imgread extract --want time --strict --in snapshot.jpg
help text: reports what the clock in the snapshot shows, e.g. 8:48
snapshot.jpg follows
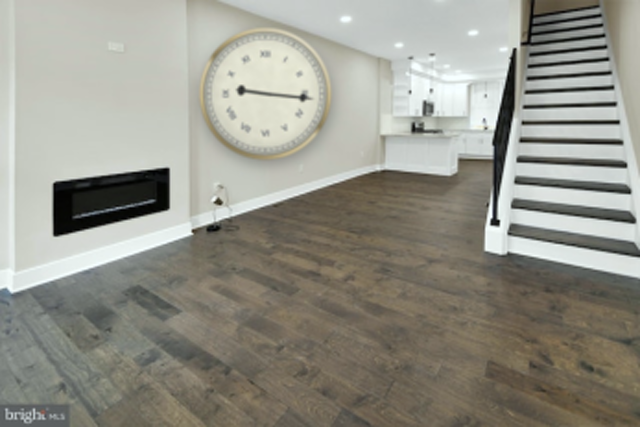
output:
9:16
